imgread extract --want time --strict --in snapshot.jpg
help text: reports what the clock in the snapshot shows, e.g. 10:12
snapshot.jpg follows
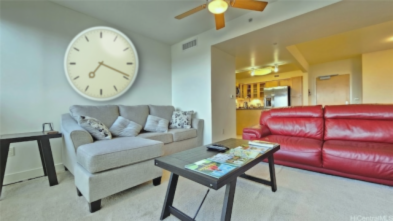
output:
7:19
